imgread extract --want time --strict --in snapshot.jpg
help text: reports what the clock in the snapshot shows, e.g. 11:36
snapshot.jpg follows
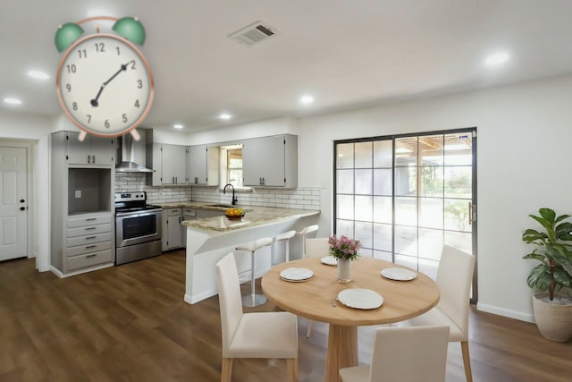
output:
7:09
